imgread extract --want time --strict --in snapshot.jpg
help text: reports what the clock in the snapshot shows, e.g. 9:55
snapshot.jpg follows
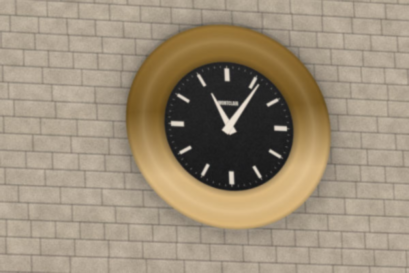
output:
11:06
